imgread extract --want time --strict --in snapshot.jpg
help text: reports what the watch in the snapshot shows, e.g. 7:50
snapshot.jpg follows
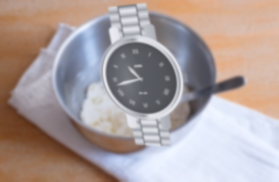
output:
10:43
